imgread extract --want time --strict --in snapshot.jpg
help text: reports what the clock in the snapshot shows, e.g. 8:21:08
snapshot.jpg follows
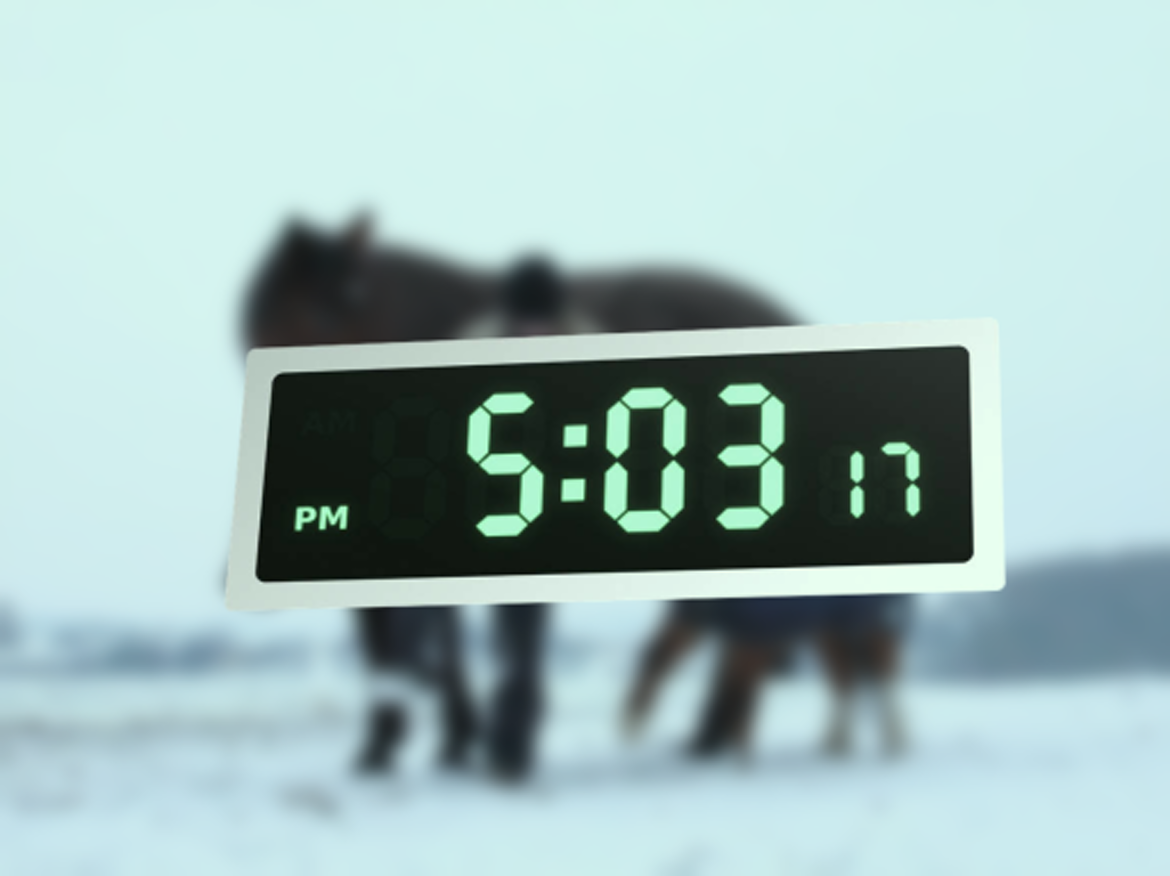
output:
5:03:17
